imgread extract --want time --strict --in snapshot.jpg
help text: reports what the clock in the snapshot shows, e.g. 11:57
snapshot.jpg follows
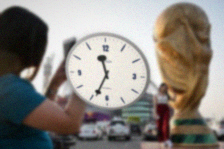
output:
11:34
